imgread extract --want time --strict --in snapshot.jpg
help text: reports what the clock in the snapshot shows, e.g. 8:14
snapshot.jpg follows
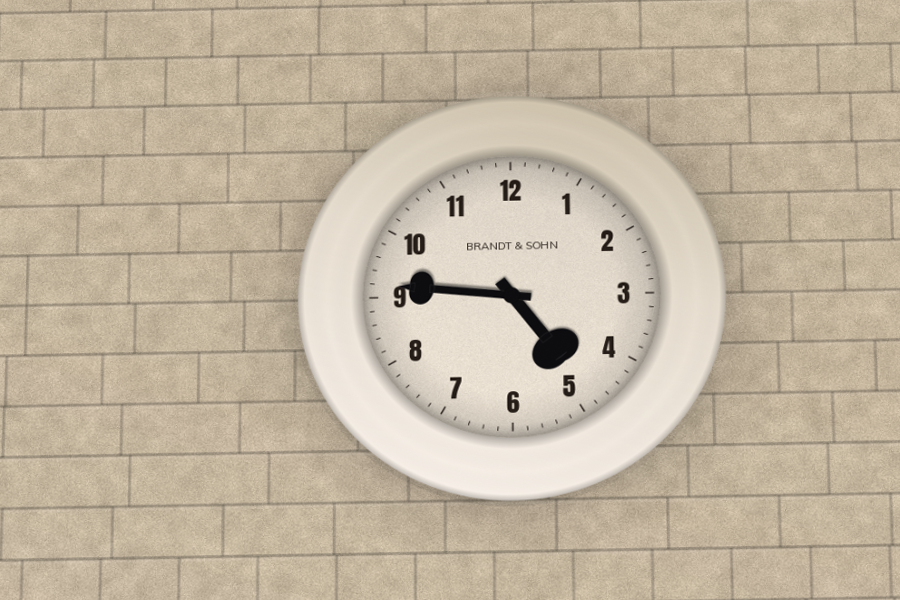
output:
4:46
